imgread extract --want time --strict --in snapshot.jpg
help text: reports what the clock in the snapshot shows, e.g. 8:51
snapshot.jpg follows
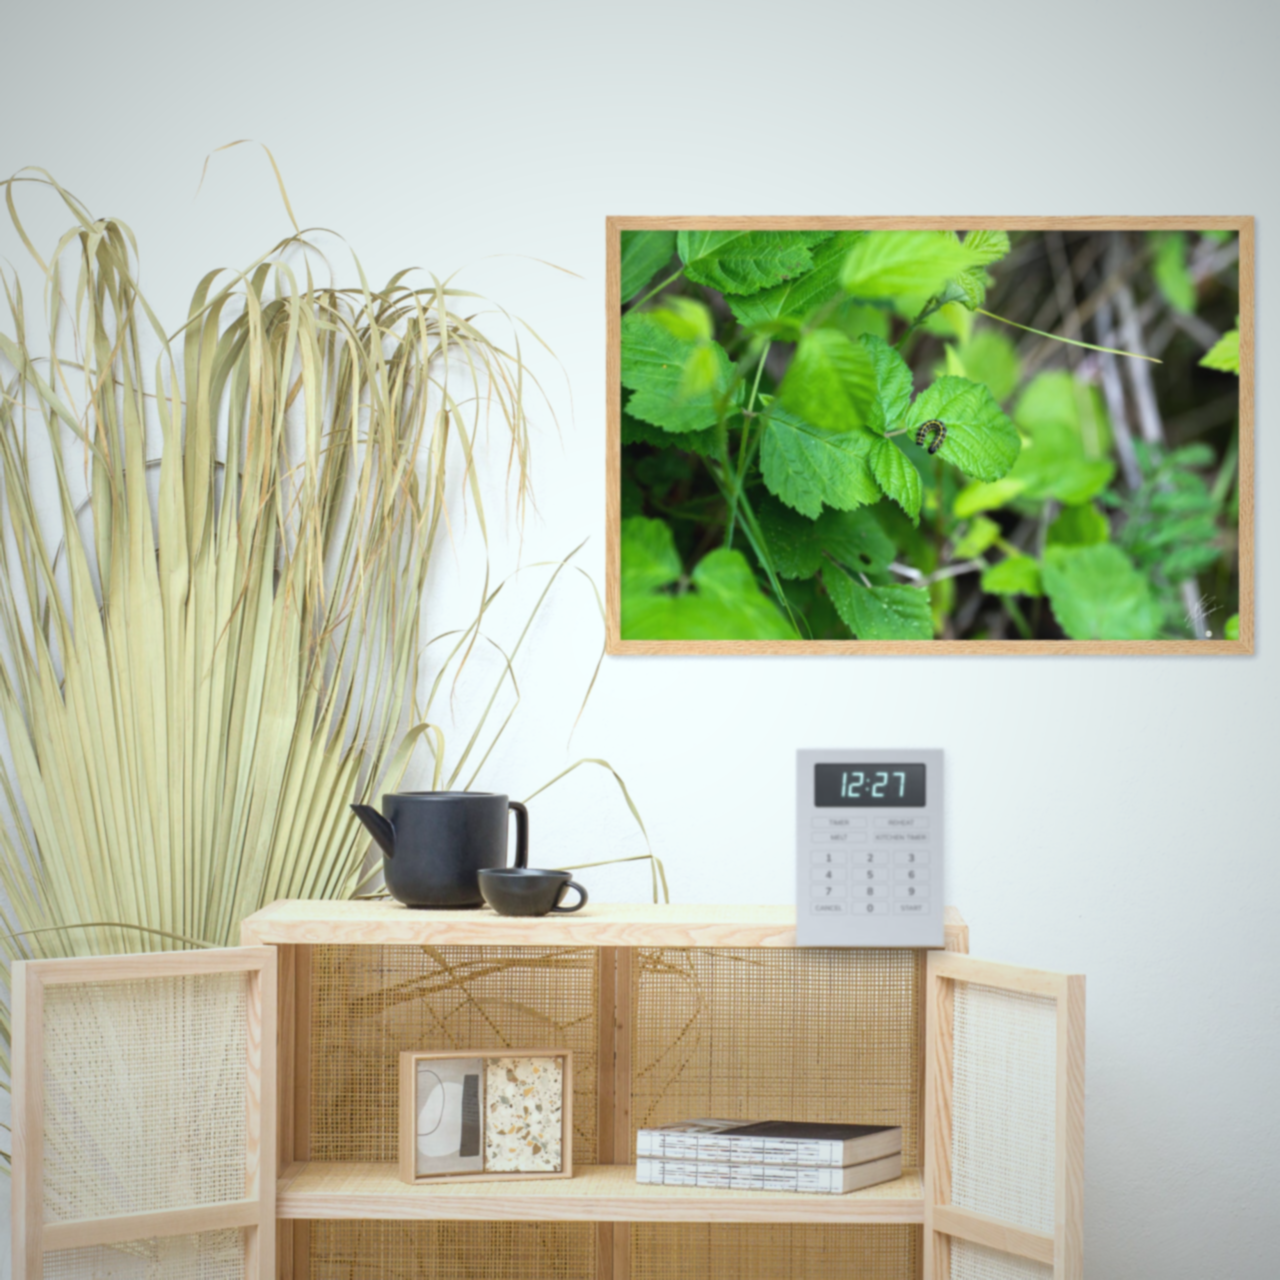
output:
12:27
